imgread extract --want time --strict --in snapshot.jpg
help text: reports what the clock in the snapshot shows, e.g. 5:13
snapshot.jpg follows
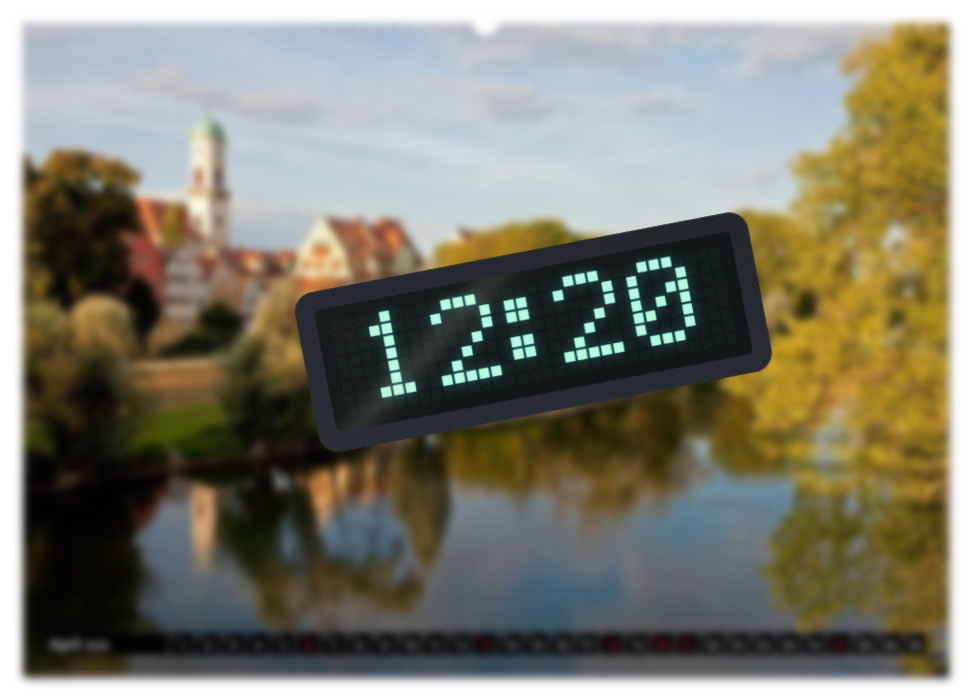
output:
12:20
